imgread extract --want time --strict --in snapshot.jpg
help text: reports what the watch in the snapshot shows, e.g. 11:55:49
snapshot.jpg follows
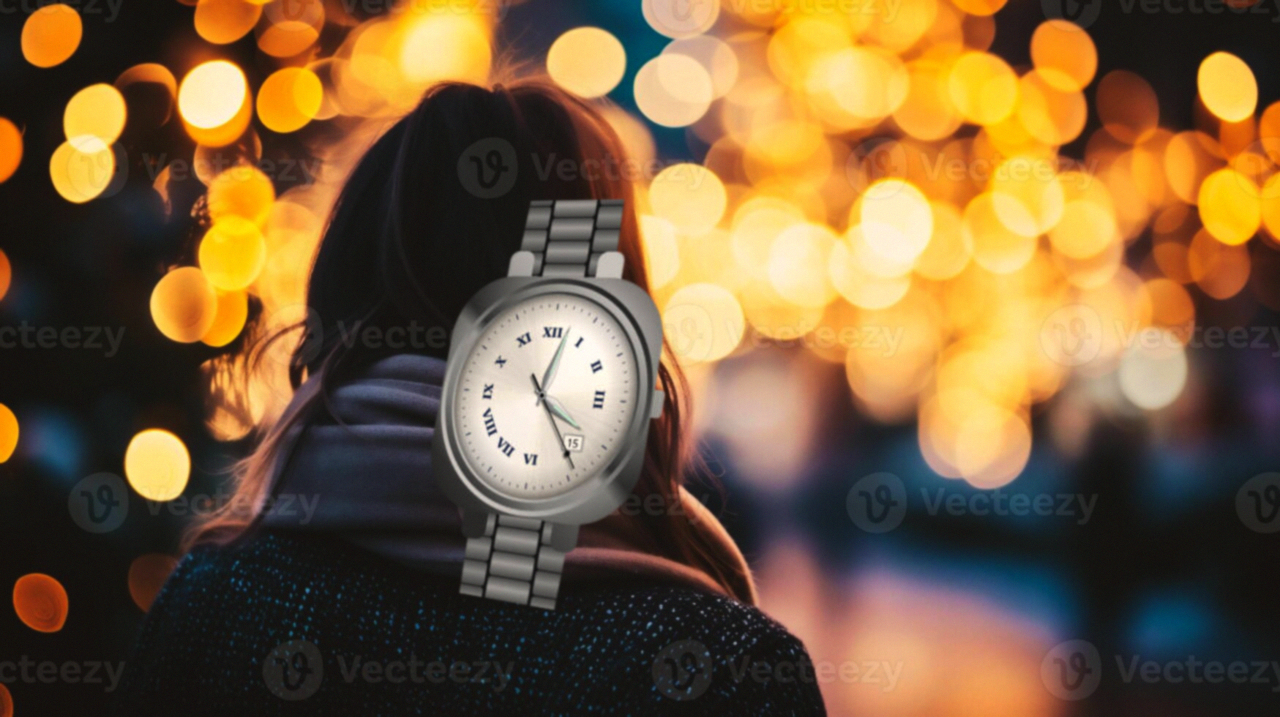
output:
4:02:24
